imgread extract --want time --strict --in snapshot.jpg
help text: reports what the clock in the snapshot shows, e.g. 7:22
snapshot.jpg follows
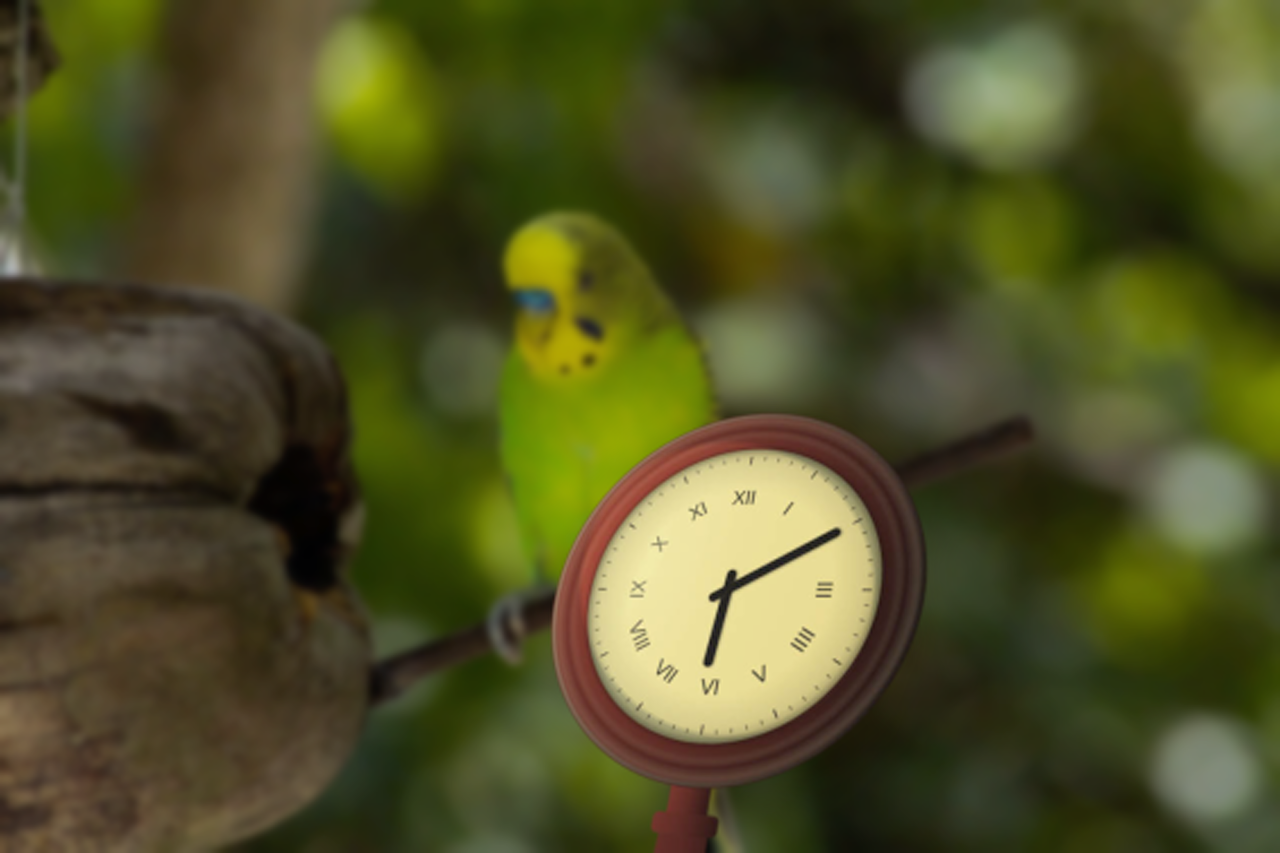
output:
6:10
